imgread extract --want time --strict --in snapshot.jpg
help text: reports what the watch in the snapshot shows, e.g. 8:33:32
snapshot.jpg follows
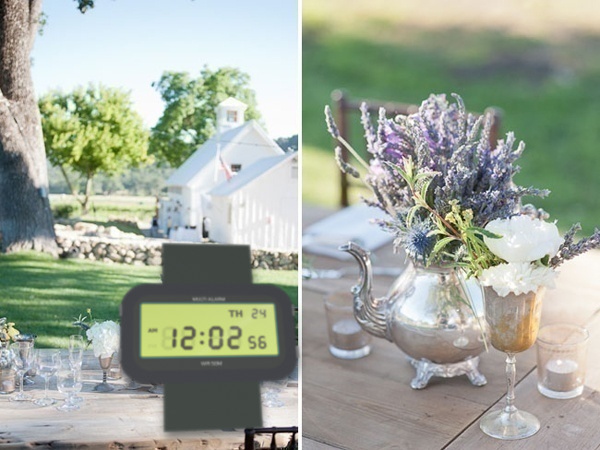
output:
12:02:56
